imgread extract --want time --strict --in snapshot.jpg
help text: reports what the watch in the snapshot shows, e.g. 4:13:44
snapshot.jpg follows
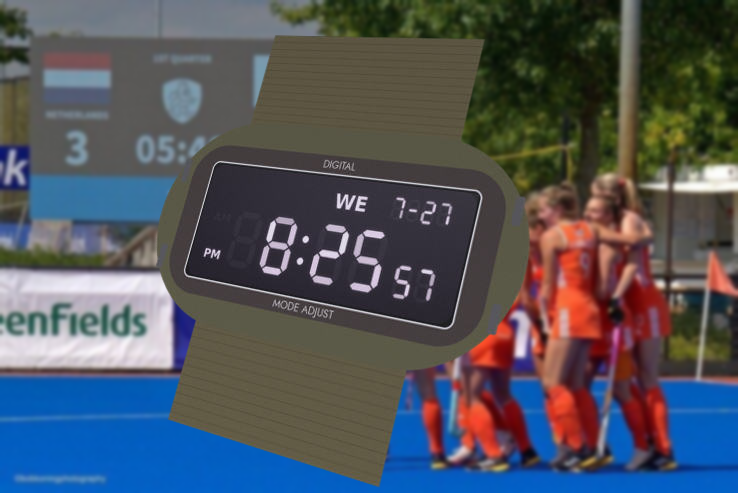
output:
8:25:57
